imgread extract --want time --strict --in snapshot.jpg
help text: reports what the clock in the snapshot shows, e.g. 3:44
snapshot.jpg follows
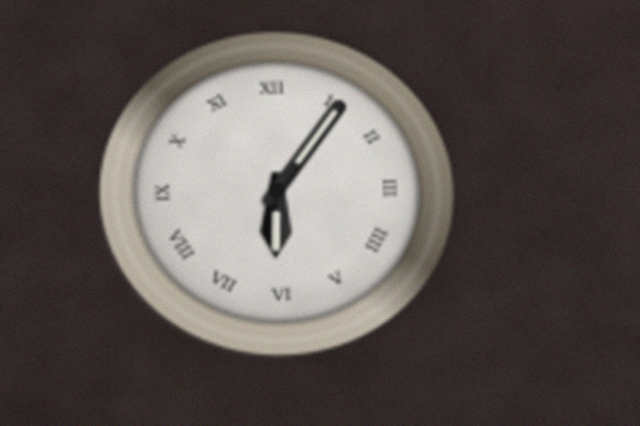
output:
6:06
